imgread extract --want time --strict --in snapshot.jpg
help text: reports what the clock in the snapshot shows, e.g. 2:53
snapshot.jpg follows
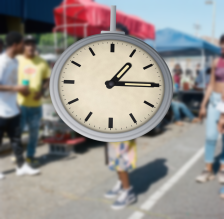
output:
1:15
